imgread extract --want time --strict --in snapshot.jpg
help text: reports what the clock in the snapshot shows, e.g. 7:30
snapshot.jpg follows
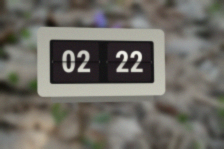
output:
2:22
